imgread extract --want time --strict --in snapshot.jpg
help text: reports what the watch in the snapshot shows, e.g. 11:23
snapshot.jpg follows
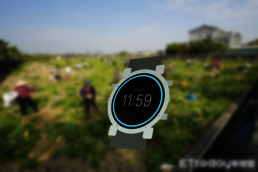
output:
11:59
